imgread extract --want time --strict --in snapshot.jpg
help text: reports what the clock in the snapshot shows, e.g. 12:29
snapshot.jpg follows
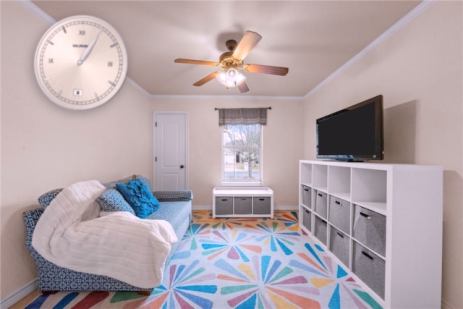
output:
1:05
